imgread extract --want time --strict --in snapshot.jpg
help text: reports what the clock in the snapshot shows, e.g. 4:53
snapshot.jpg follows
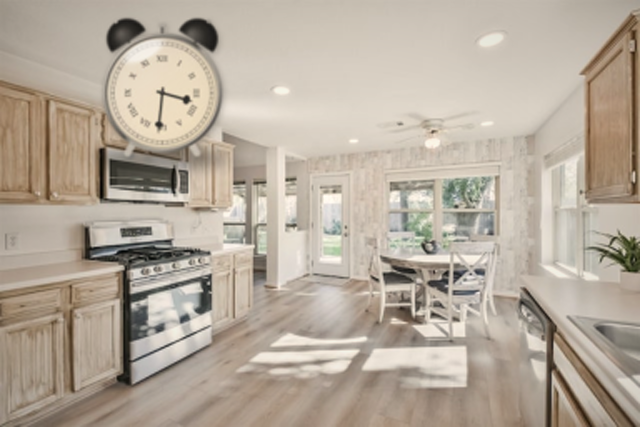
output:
3:31
